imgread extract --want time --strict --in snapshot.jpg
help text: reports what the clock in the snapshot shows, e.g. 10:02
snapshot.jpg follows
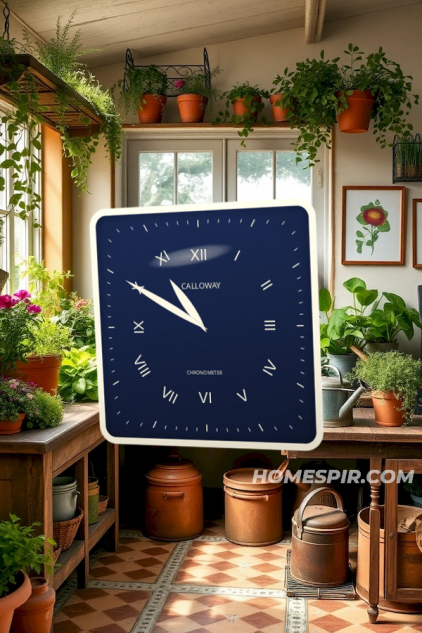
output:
10:50
